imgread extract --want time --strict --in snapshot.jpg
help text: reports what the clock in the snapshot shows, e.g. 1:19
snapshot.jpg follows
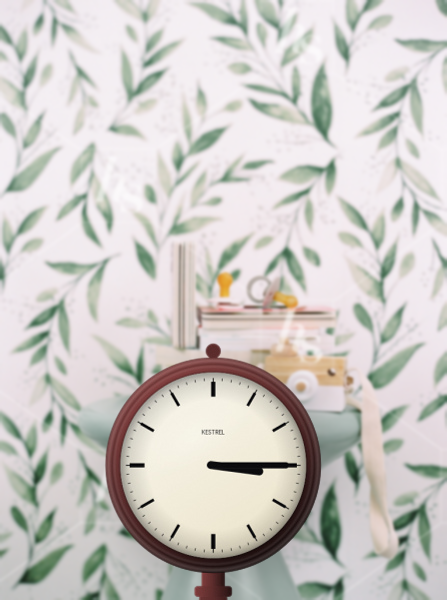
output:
3:15
